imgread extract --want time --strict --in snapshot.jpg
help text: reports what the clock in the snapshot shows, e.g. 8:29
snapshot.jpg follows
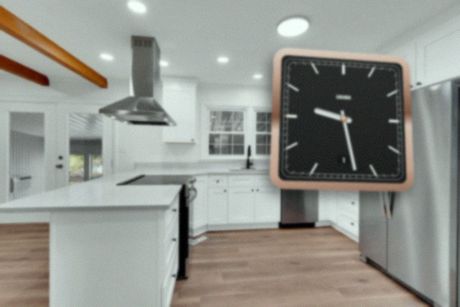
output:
9:28
